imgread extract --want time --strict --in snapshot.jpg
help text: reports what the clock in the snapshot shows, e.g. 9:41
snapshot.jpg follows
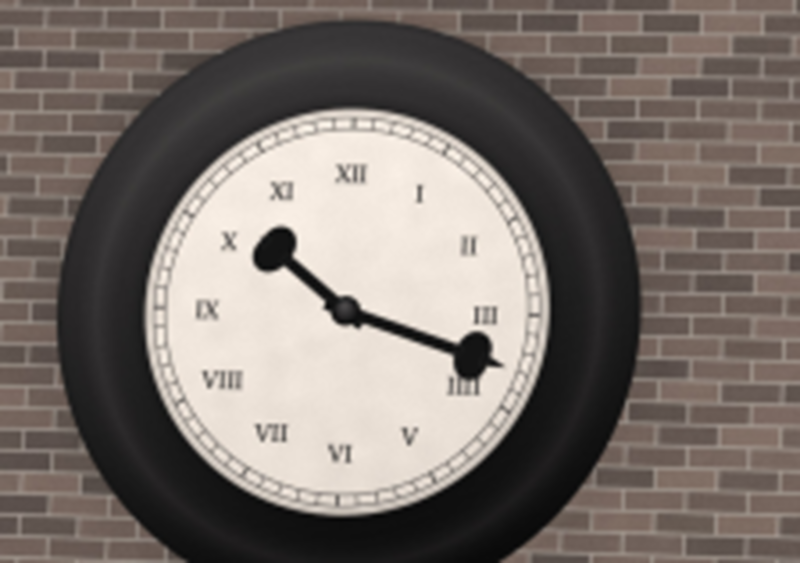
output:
10:18
